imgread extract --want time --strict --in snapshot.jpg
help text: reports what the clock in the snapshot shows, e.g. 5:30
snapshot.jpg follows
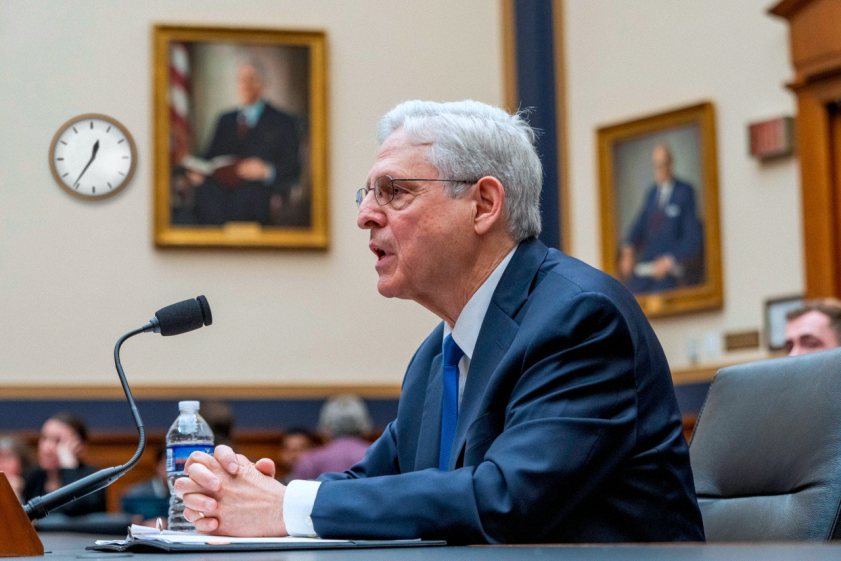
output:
12:36
